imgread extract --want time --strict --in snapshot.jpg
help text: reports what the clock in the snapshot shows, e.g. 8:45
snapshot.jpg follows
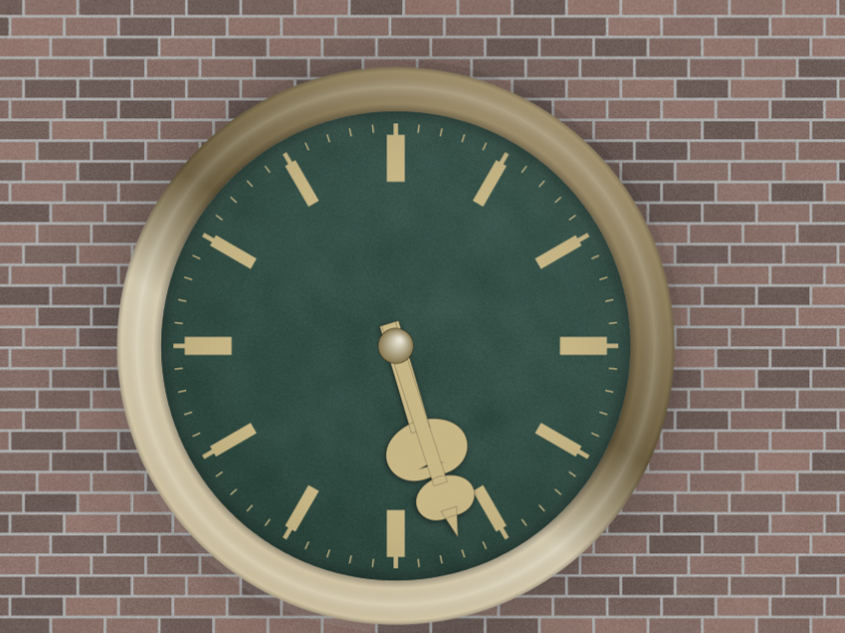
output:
5:27
